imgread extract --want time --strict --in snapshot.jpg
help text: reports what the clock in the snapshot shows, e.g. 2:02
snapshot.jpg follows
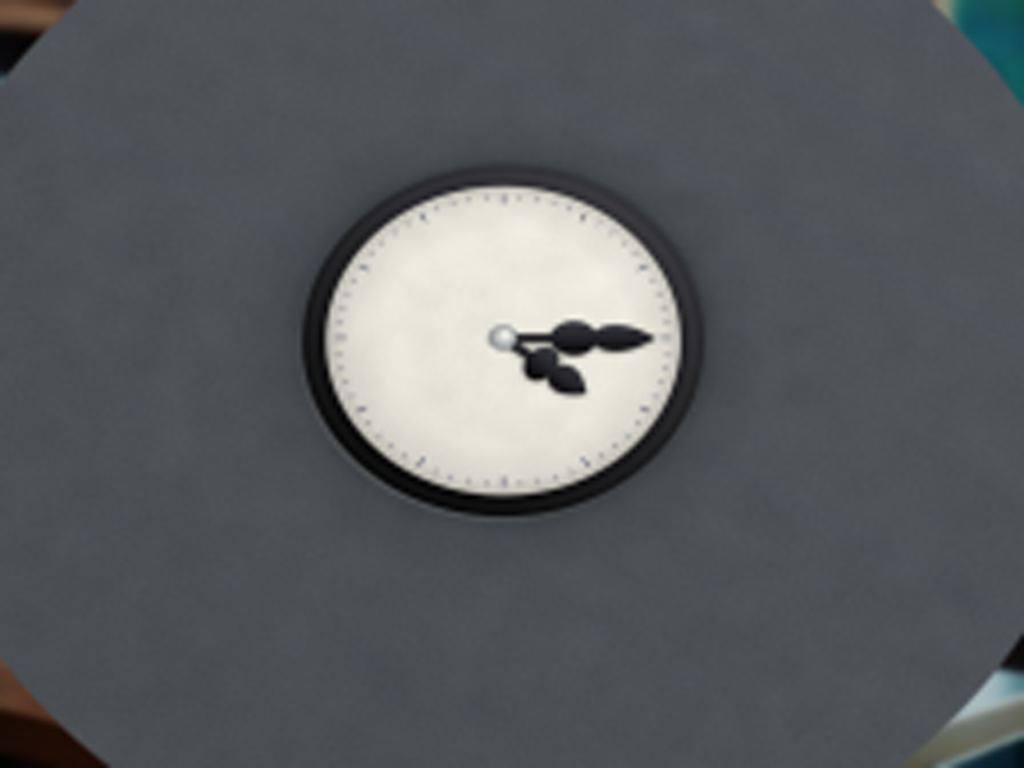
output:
4:15
